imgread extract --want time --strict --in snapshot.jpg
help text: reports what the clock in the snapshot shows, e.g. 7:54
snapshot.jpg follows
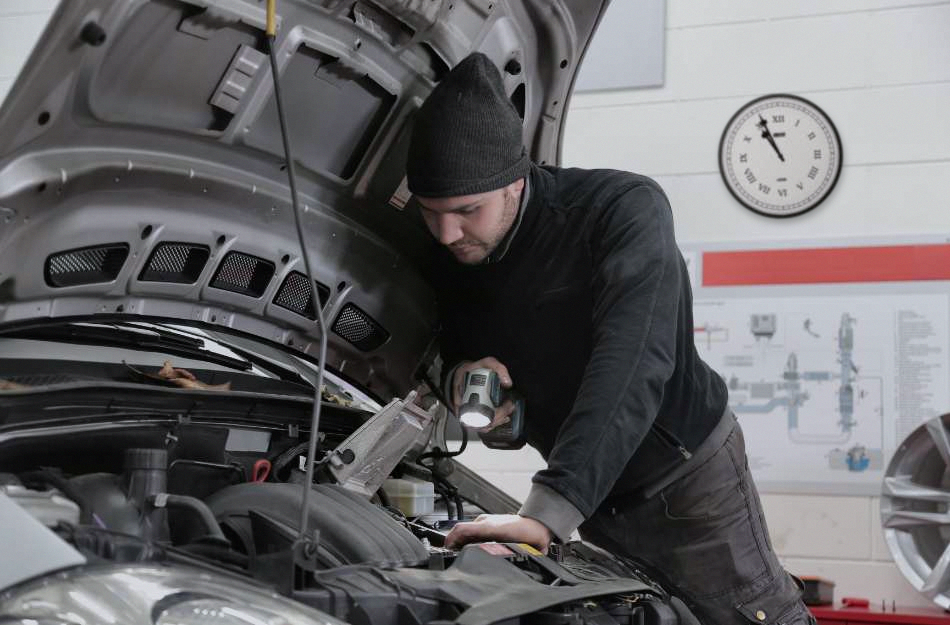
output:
10:56
